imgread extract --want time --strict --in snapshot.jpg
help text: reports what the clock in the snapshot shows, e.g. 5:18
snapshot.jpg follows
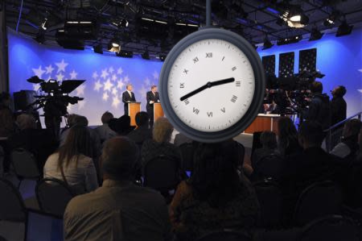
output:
2:41
